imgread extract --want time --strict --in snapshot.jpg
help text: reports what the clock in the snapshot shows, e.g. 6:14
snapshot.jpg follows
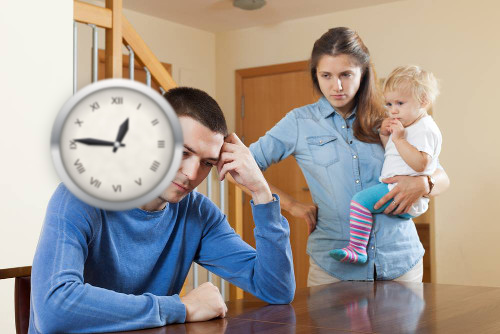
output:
12:46
